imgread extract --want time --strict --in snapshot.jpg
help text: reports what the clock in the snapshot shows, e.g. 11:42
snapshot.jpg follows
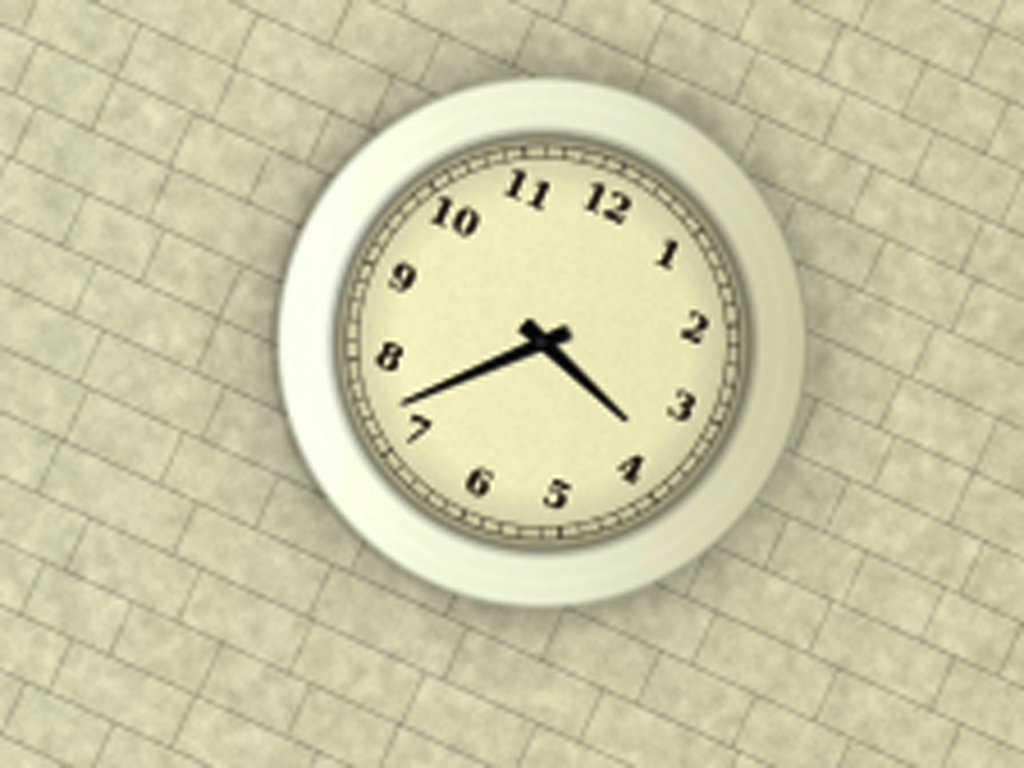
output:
3:37
